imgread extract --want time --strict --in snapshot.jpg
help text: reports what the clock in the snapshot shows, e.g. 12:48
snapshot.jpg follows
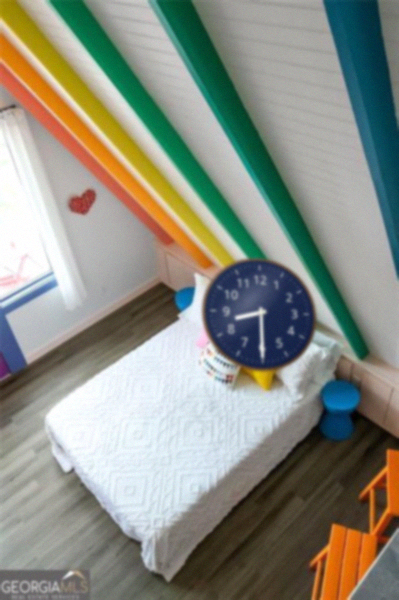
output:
8:30
